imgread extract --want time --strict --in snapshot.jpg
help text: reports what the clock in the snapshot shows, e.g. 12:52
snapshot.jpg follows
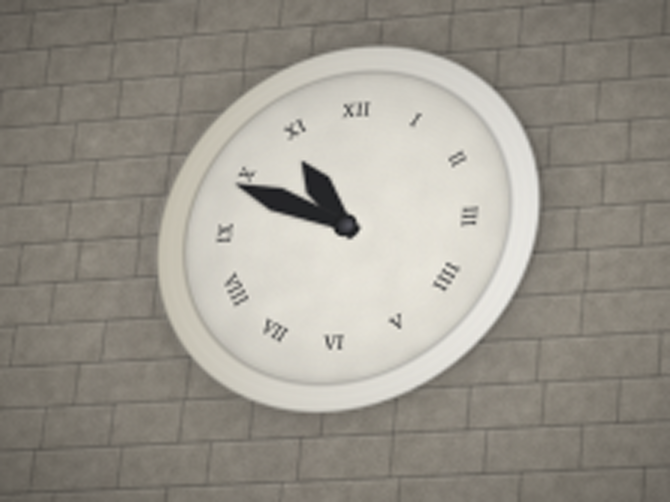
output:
10:49
